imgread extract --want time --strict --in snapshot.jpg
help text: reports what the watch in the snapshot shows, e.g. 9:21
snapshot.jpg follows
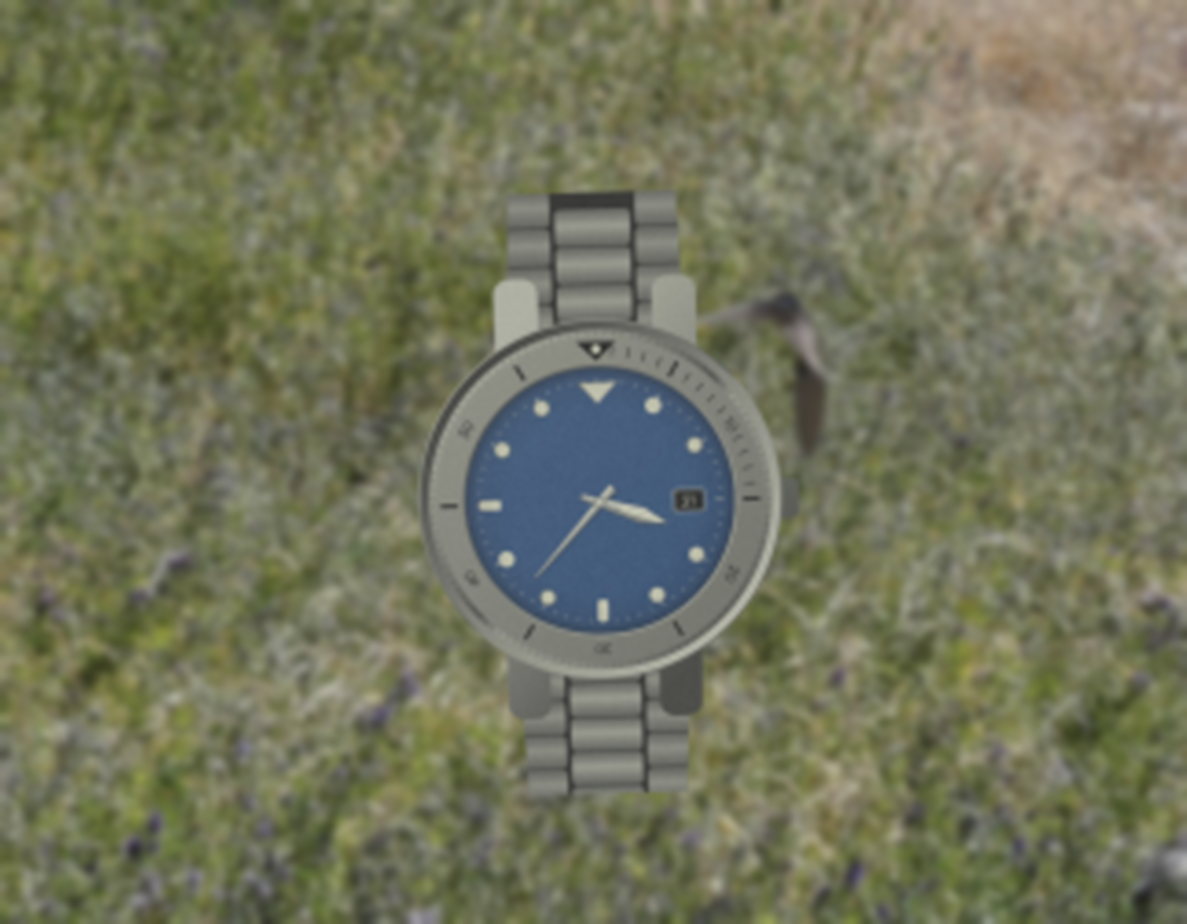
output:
3:37
